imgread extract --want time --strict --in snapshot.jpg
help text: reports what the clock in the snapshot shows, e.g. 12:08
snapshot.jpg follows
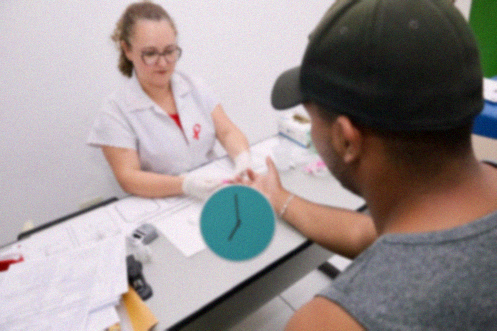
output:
6:59
